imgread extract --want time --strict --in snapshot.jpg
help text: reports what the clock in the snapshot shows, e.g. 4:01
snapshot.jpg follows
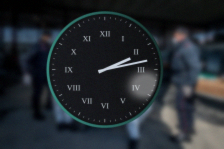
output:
2:13
